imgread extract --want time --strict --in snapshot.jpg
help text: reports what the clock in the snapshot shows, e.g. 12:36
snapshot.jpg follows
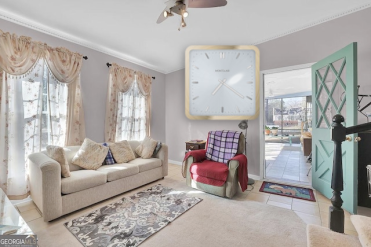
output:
7:21
